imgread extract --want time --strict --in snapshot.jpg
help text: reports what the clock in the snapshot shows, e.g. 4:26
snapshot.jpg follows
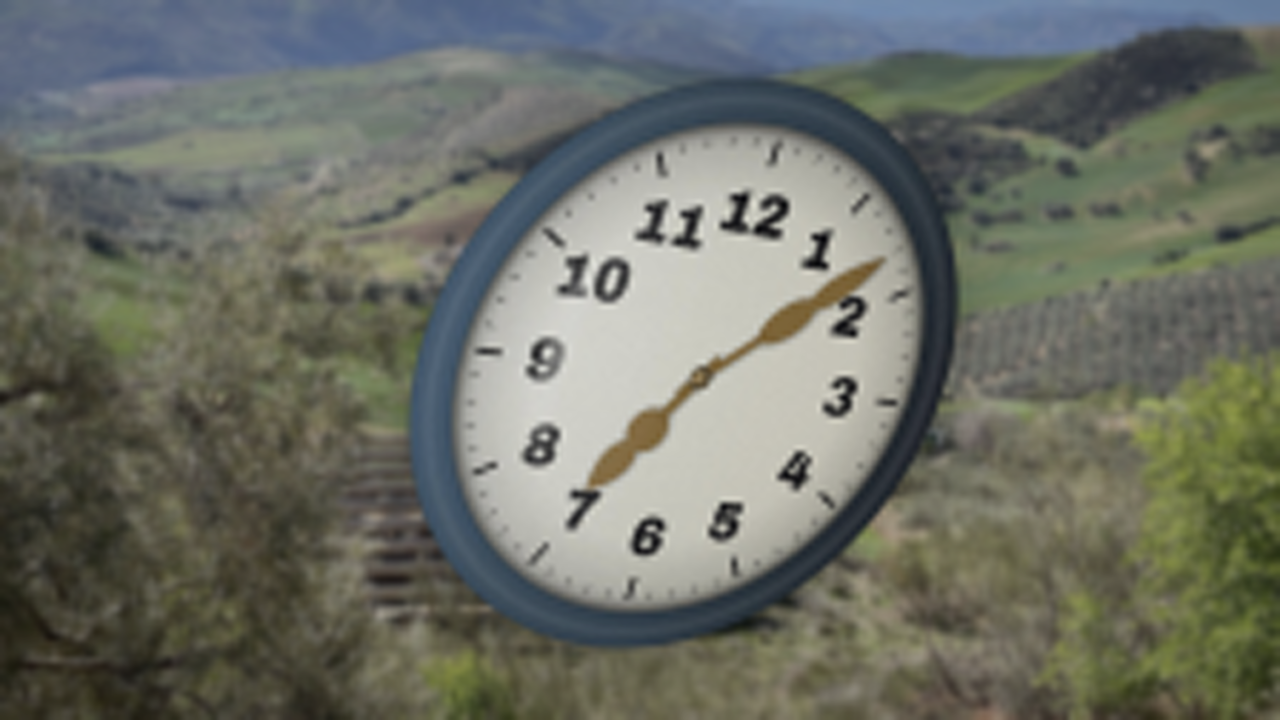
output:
7:08
